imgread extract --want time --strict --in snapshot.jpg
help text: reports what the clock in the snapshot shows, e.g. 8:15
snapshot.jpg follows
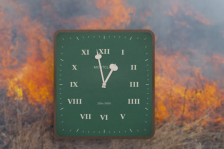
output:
12:58
